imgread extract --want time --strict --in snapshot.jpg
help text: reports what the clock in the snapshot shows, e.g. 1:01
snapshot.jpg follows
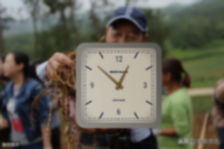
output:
12:52
